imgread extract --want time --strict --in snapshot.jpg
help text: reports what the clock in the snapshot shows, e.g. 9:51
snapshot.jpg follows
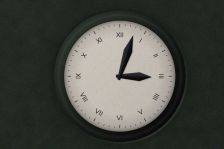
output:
3:03
